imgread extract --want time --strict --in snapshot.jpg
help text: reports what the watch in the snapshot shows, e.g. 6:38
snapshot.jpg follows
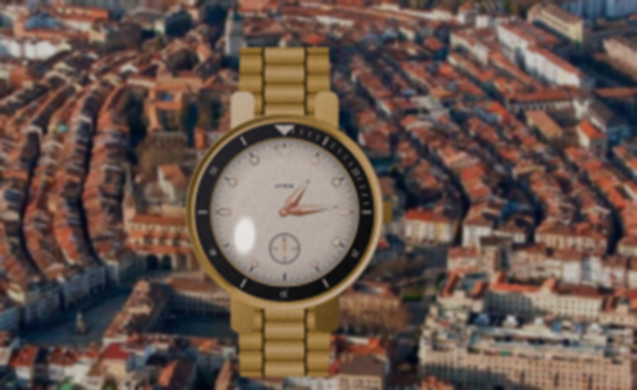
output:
1:14
